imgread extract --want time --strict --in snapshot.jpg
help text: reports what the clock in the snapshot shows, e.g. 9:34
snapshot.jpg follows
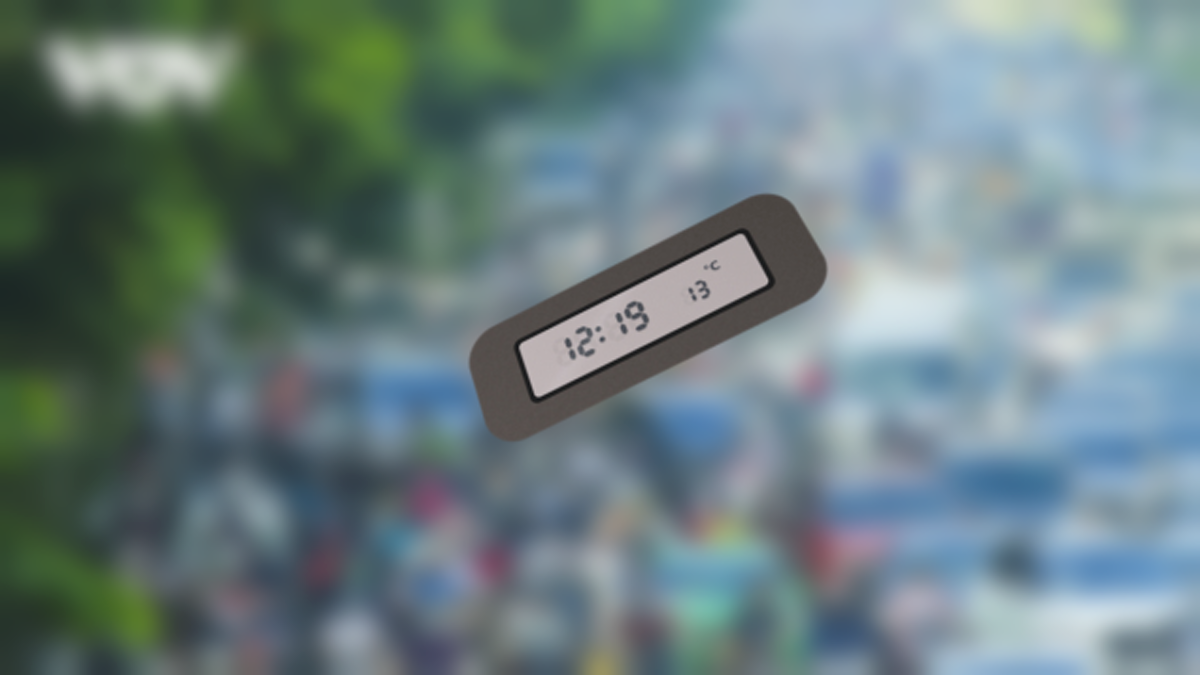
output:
12:19
